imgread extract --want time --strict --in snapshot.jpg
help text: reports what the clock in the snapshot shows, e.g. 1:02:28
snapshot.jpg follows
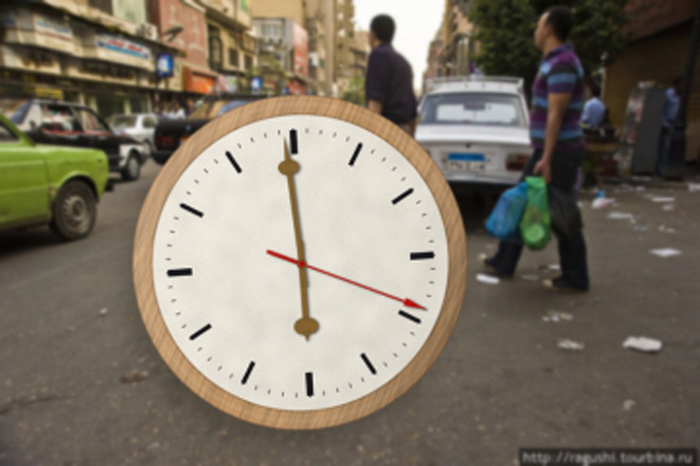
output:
5:59:19
